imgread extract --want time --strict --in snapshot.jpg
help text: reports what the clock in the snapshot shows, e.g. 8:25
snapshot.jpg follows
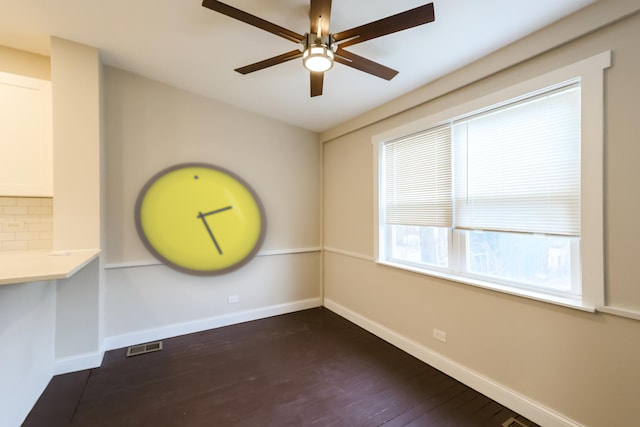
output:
2:27
